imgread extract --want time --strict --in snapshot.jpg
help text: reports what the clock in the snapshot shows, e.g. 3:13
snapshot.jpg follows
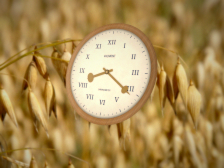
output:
8:21
